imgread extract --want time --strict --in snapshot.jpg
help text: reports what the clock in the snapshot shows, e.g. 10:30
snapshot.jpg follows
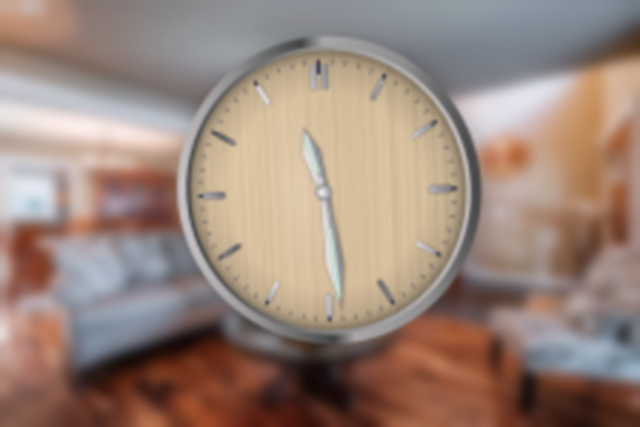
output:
11:29
